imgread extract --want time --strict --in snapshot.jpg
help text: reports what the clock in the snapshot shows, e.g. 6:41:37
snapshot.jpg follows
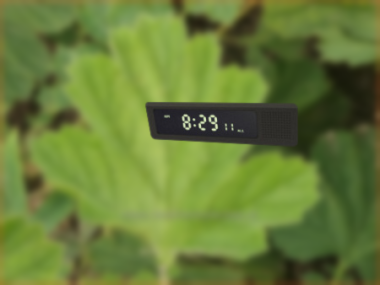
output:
8:29:11
